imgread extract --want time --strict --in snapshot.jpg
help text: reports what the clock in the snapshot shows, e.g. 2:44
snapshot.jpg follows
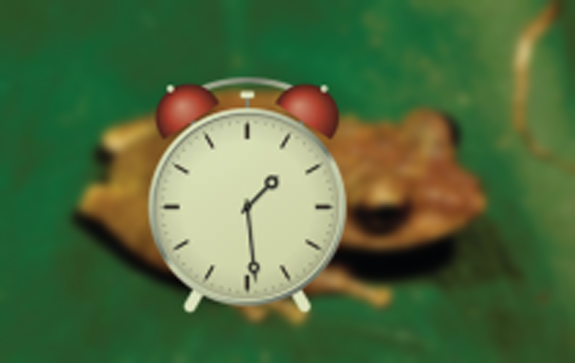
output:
1:29
